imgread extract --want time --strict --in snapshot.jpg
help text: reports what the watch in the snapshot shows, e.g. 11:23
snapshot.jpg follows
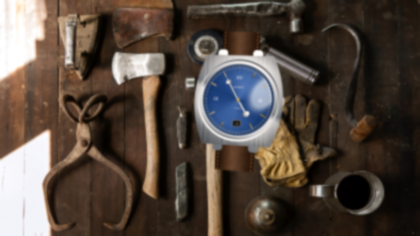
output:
4:55
